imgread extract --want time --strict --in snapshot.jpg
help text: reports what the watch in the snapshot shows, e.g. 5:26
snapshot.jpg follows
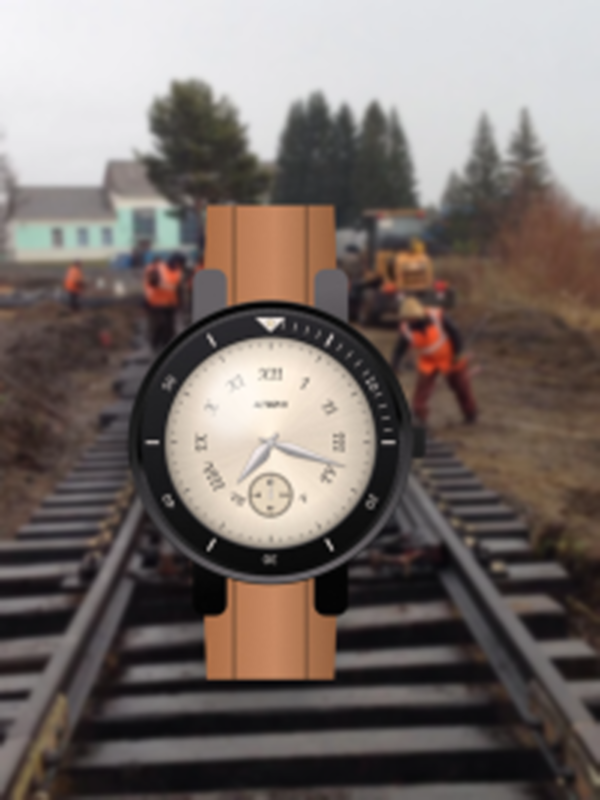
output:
7:18
